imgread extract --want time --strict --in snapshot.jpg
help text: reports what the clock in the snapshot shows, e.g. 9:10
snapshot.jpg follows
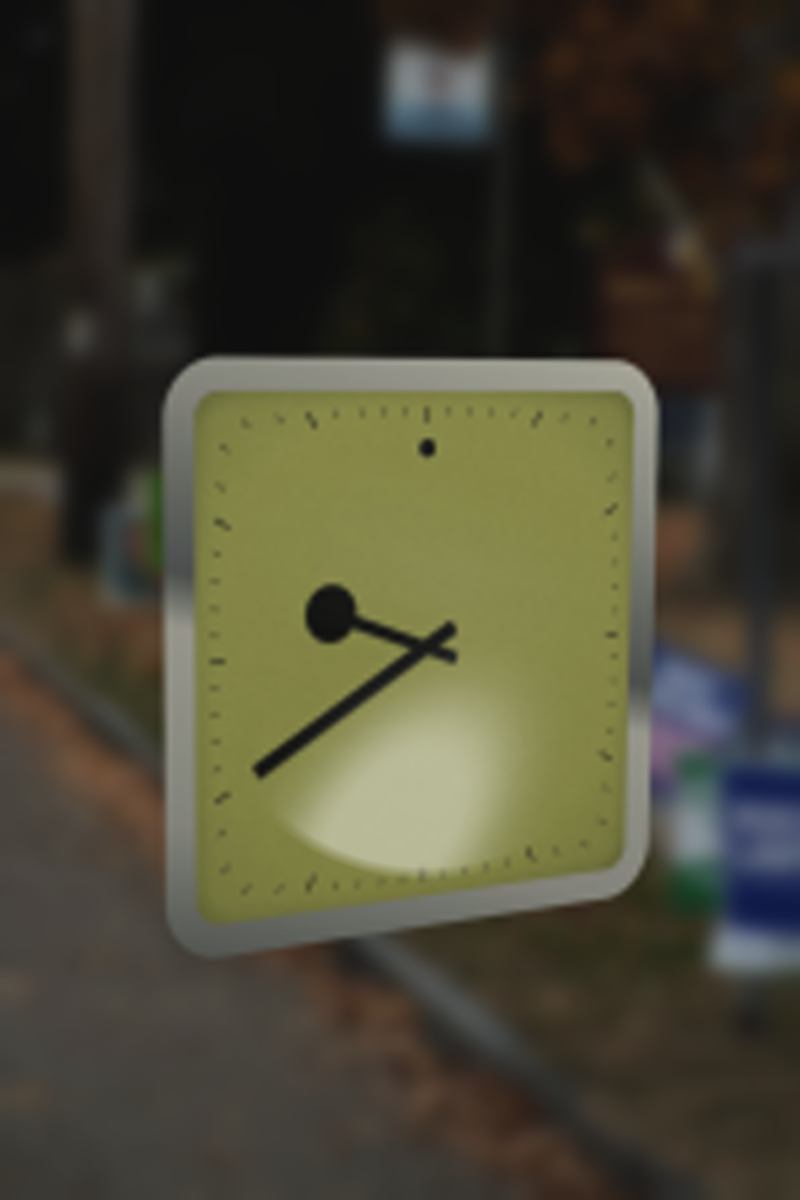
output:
9:40
